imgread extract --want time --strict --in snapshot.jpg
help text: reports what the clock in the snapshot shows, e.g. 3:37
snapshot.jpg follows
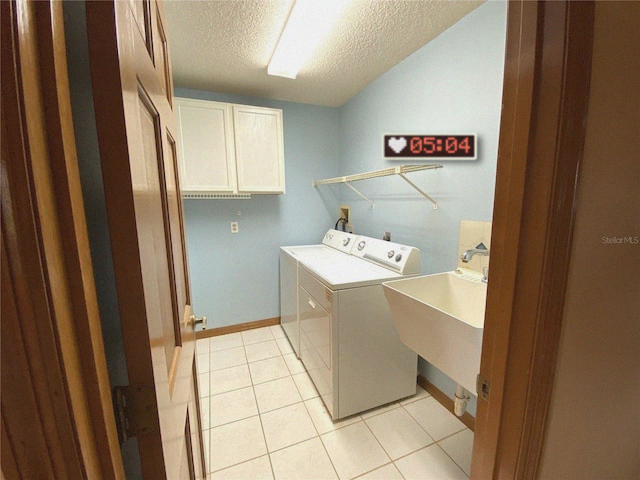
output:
5:04
